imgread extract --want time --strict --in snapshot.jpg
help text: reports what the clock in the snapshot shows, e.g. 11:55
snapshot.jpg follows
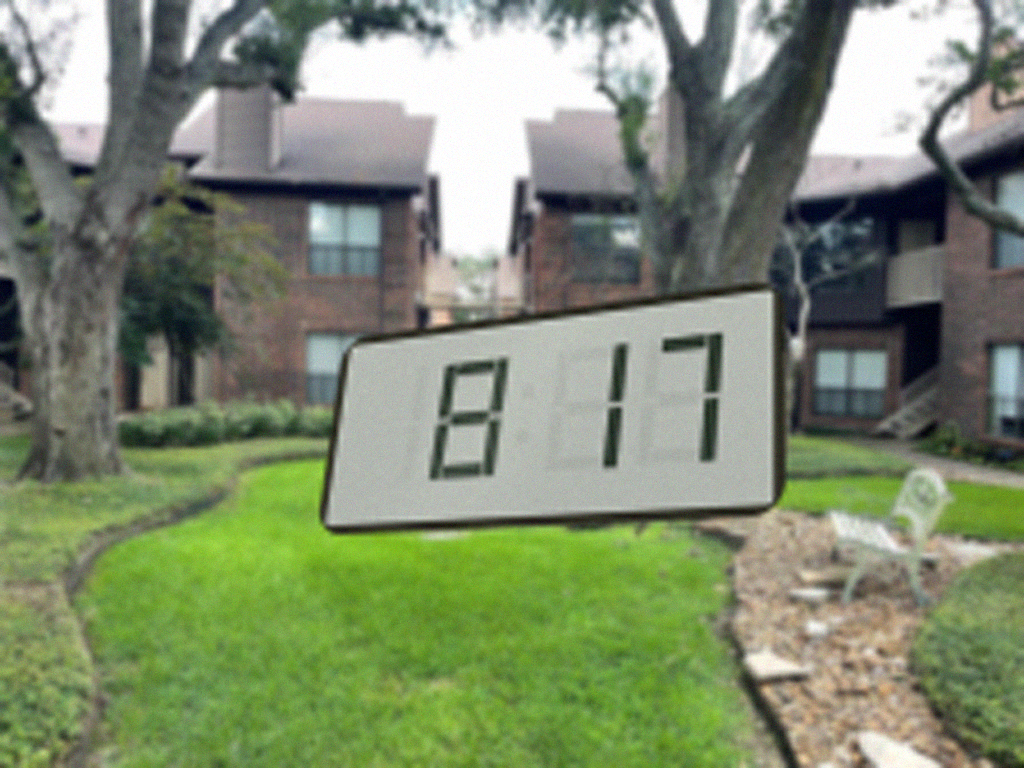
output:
8:17
